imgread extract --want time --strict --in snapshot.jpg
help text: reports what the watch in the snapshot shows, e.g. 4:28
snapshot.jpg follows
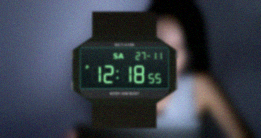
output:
12:18
